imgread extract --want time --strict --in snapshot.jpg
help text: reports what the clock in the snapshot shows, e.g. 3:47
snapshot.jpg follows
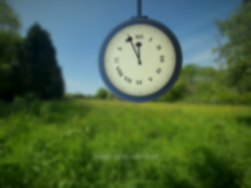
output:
11:56
